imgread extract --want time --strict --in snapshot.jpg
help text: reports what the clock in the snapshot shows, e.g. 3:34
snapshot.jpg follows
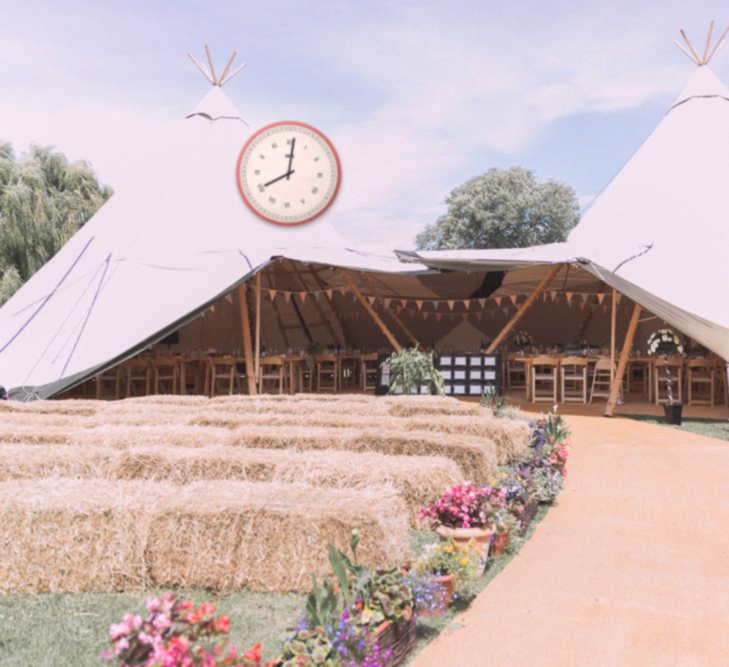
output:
8:01
